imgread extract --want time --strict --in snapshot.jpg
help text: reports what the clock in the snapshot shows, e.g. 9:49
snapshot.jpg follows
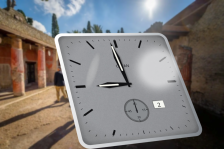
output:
8:59
